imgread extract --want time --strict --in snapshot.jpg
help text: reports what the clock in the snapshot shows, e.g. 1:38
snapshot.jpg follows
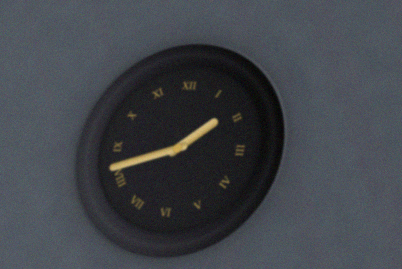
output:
1:42
